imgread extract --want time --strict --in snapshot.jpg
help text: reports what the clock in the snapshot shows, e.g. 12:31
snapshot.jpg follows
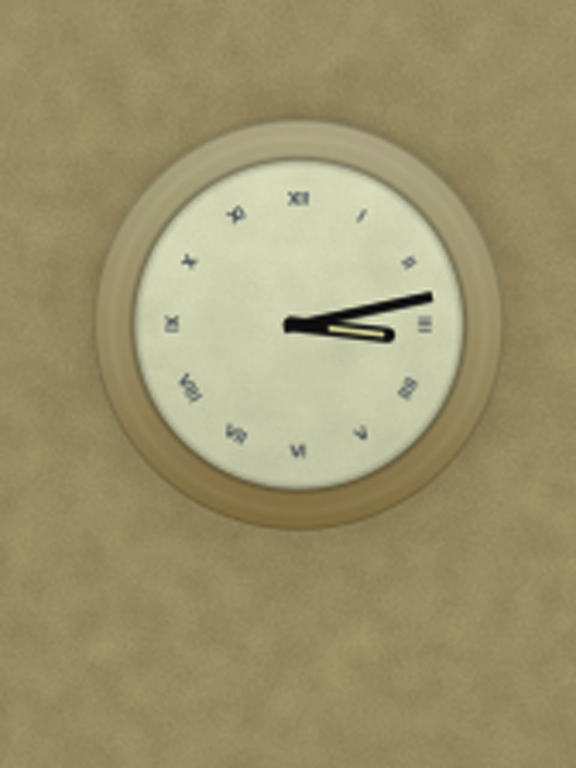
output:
3:13
